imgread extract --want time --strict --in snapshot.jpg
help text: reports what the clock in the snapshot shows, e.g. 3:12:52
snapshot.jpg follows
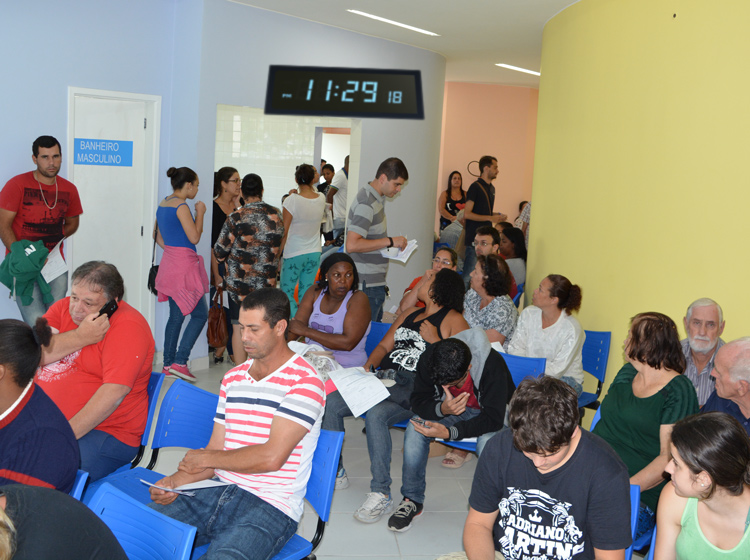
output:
11:29:18
